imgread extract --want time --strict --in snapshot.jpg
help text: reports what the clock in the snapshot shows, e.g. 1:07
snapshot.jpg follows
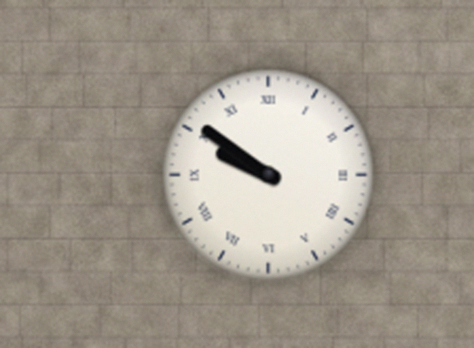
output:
9:51
